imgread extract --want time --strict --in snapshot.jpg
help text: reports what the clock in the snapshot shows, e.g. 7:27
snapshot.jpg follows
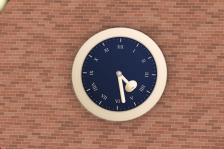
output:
4:28
